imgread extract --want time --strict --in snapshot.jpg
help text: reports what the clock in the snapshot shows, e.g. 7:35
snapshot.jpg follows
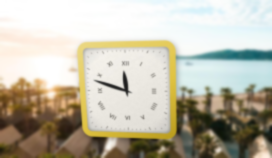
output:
11:48
